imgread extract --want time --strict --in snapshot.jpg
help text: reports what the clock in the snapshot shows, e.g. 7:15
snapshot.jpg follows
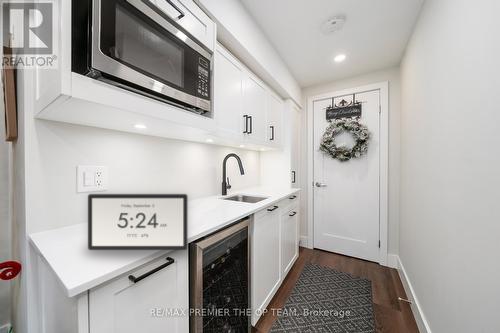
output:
5:24
